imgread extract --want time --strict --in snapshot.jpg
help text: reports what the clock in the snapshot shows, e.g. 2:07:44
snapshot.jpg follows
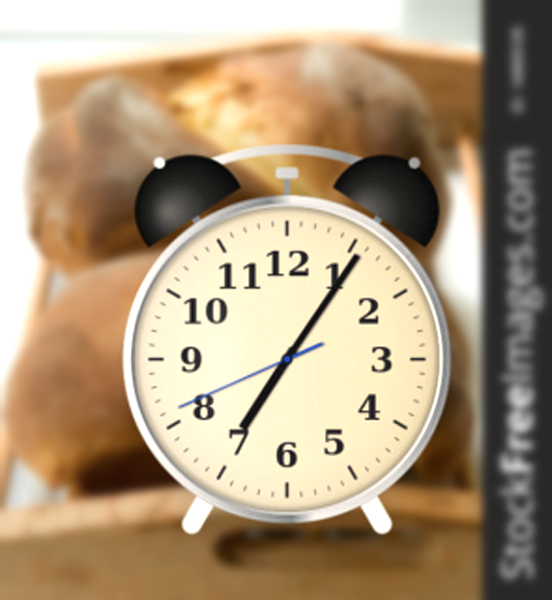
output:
7:05:41
